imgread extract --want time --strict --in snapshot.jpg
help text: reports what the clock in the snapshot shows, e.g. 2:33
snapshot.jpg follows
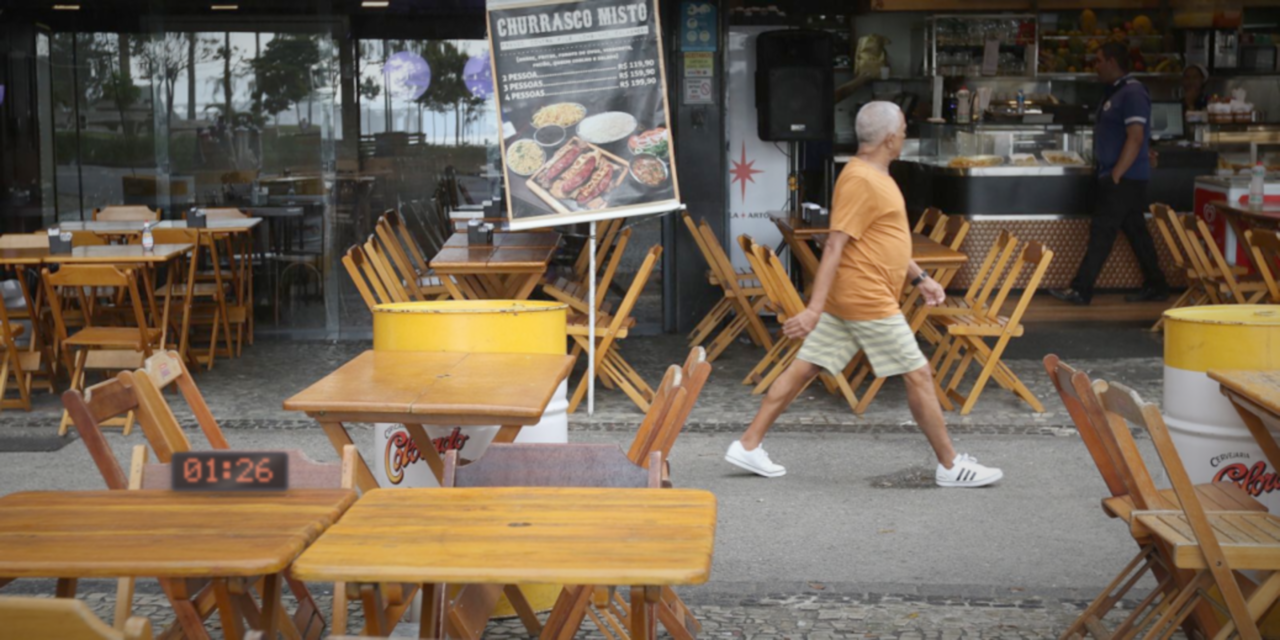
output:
1:26
